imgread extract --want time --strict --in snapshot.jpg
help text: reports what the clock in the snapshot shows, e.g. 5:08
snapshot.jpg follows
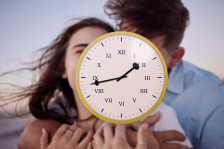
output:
1:43
